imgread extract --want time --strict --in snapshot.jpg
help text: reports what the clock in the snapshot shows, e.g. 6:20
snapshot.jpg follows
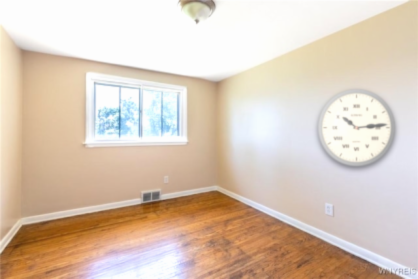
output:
10:14
